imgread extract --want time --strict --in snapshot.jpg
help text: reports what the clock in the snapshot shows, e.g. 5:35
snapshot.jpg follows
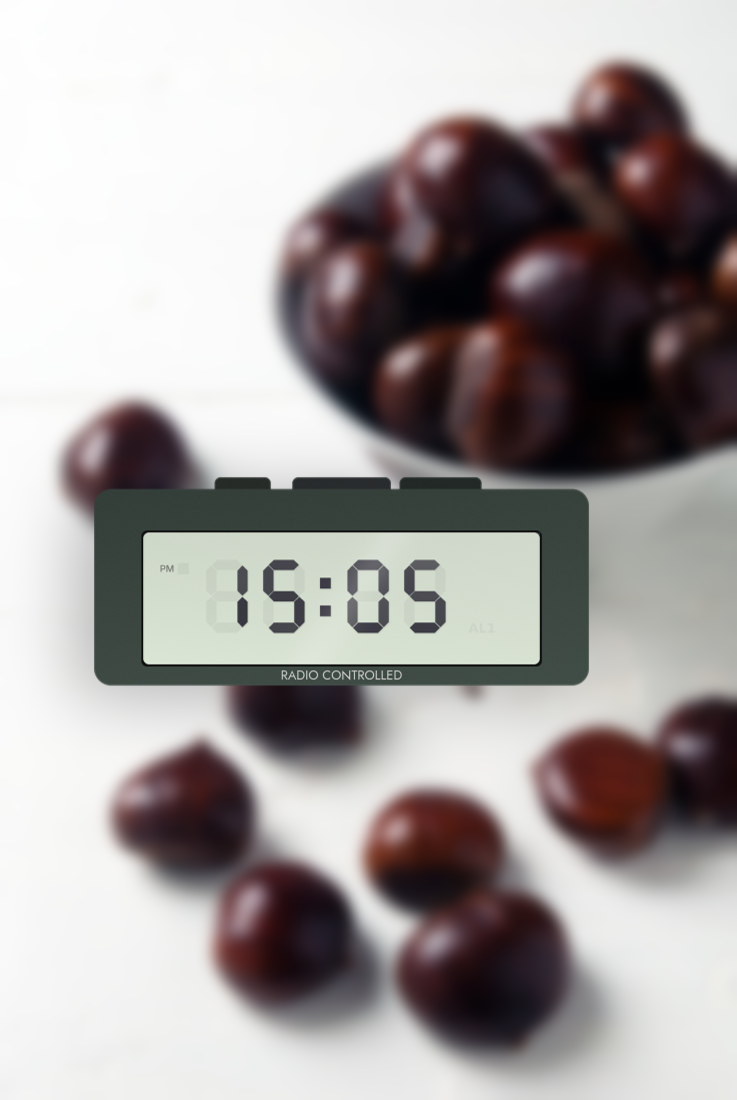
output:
15:05
